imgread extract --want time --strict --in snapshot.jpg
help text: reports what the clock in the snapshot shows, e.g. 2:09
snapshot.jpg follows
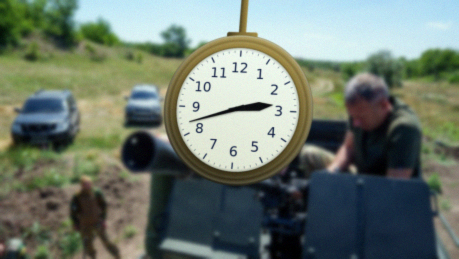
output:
2:42
